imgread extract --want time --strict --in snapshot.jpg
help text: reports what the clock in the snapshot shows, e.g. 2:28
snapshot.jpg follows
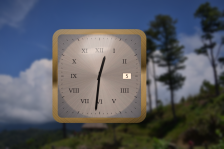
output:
12:31
